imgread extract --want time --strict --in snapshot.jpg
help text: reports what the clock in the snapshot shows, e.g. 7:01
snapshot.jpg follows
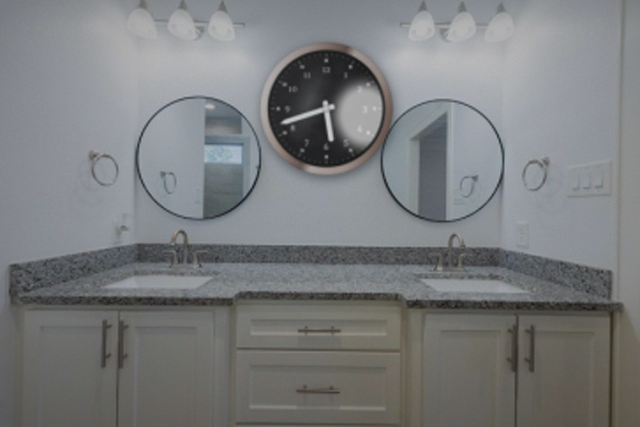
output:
5:42
